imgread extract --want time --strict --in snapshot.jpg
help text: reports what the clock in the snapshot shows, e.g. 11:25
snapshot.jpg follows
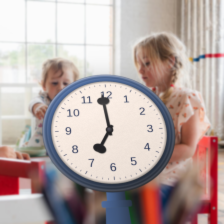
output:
6:59
